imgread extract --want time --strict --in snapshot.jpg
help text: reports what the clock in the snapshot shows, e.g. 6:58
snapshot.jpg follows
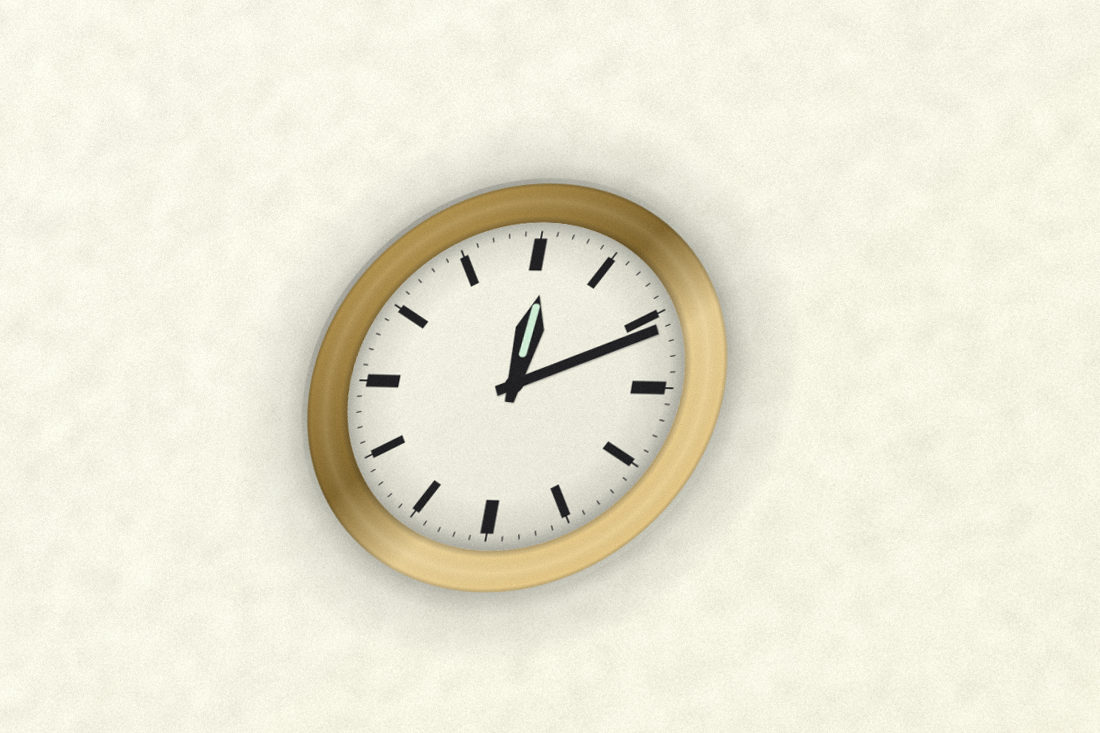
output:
12:11
